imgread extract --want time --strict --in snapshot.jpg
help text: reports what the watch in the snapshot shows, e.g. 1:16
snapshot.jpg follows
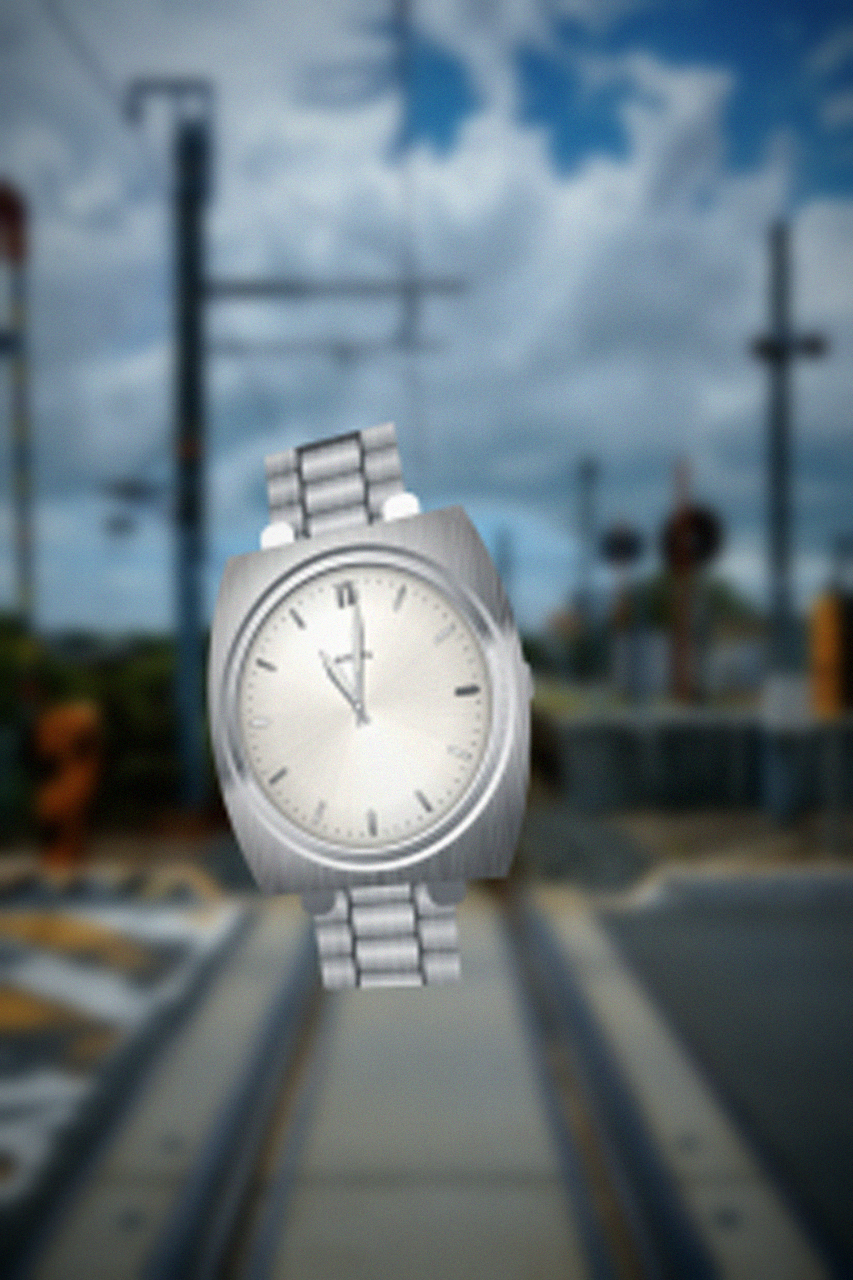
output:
11:01
